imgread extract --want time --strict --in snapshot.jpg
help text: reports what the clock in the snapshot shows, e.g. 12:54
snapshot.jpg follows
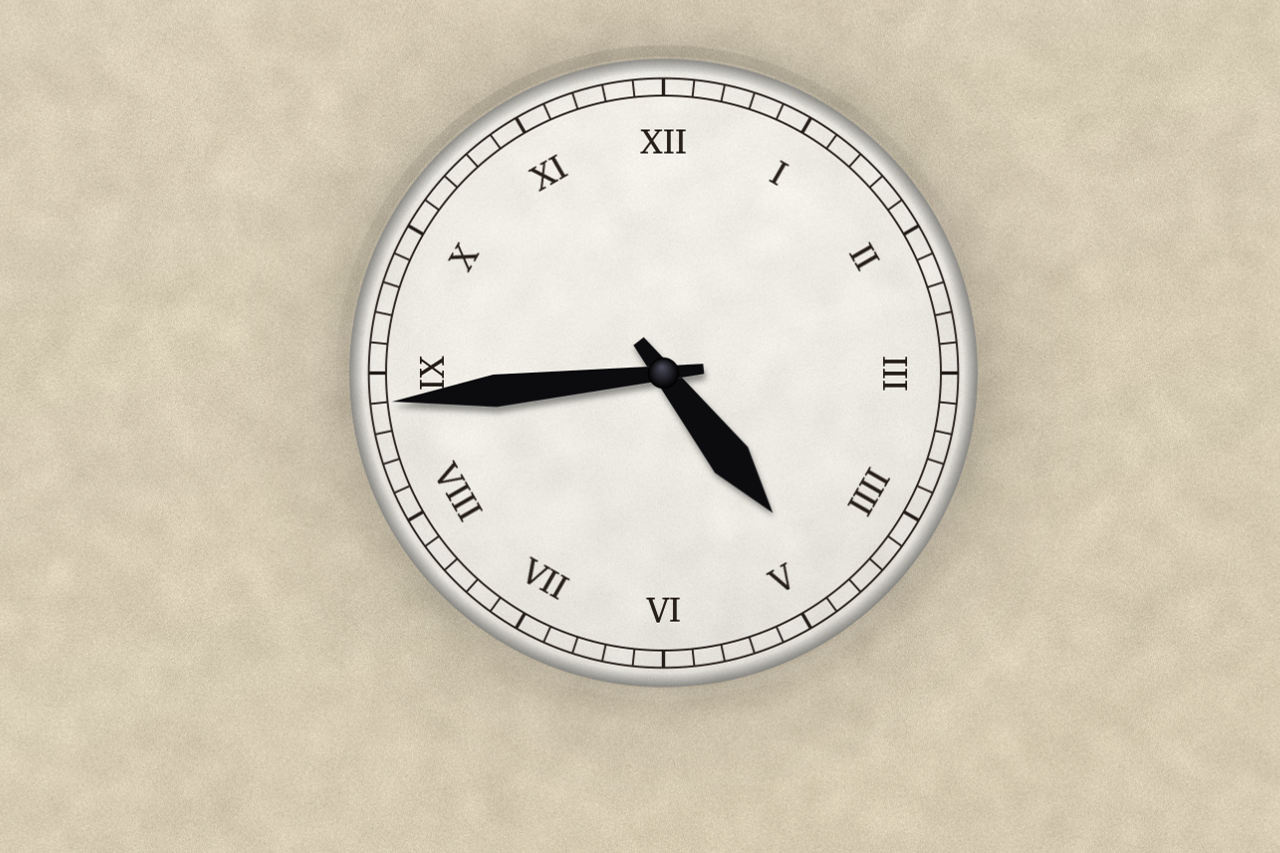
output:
4:44
